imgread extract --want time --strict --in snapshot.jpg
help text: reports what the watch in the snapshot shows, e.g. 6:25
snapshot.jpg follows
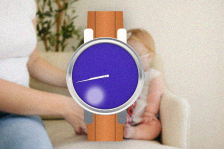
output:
8:43
